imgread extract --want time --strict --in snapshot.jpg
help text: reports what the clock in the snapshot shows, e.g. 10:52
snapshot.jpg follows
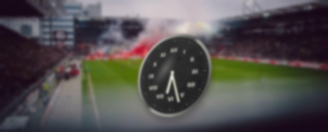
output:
6:27
